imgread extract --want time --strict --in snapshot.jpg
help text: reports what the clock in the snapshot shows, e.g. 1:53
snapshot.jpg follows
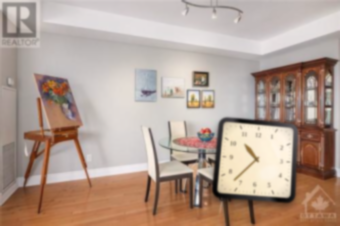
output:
10:37
